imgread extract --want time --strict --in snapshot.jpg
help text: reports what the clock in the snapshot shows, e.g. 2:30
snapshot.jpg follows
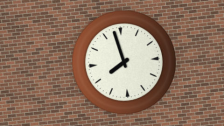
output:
7:58
